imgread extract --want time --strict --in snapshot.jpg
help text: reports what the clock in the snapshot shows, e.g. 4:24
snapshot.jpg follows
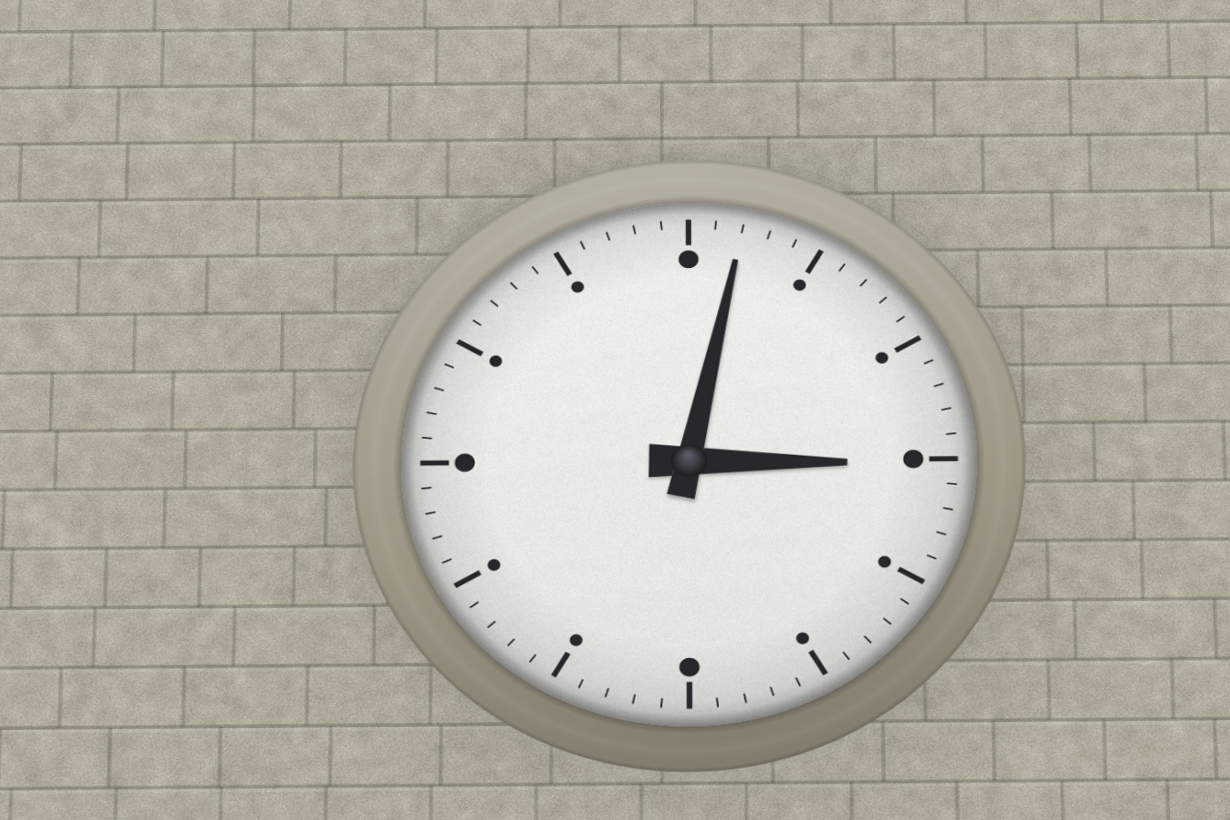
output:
3:02
